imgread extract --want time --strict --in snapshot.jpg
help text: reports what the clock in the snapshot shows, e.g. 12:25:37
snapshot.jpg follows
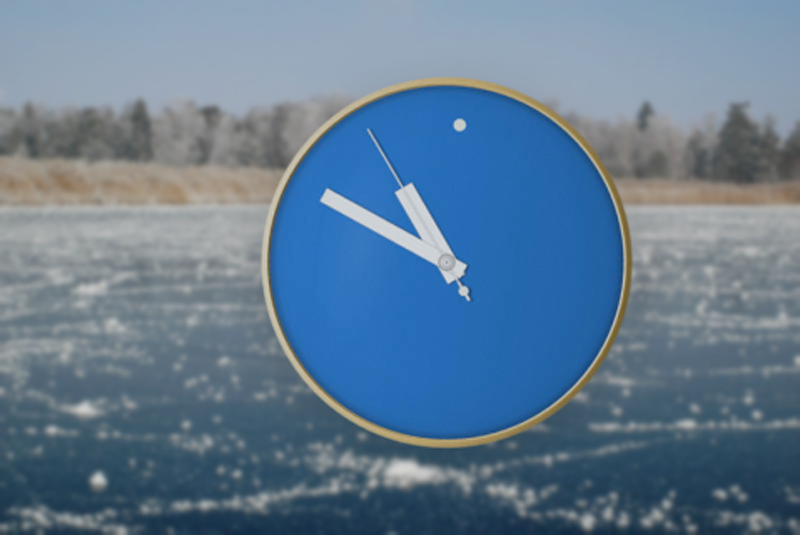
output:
10:48:54
